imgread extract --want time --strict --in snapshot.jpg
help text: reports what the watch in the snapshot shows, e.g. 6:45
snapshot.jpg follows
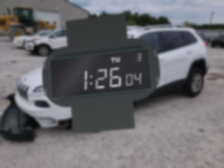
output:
1:26
